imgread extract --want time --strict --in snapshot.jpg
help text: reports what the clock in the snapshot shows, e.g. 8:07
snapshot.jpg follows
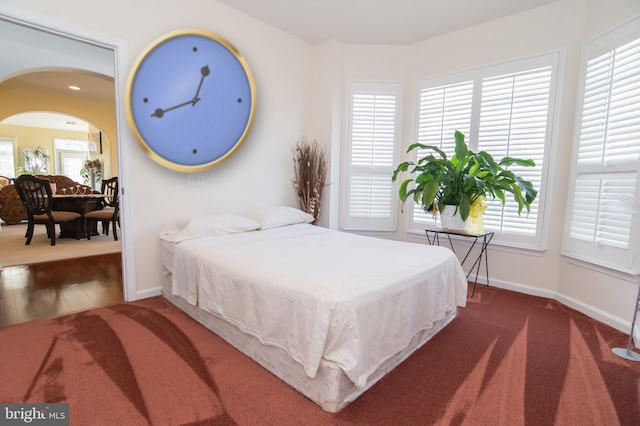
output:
12:42
